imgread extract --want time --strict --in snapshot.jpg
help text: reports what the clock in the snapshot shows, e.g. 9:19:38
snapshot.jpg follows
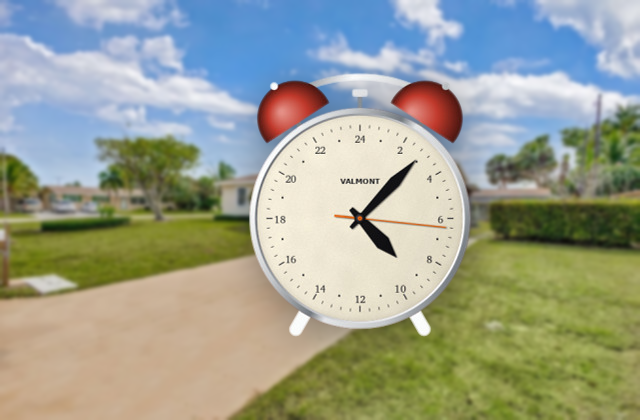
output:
9:07:16
